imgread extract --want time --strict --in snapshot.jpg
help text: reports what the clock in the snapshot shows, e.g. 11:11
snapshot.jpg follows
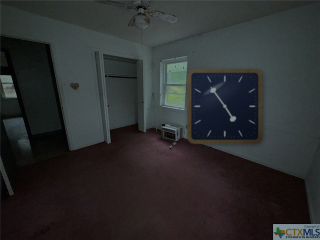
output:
4:54
